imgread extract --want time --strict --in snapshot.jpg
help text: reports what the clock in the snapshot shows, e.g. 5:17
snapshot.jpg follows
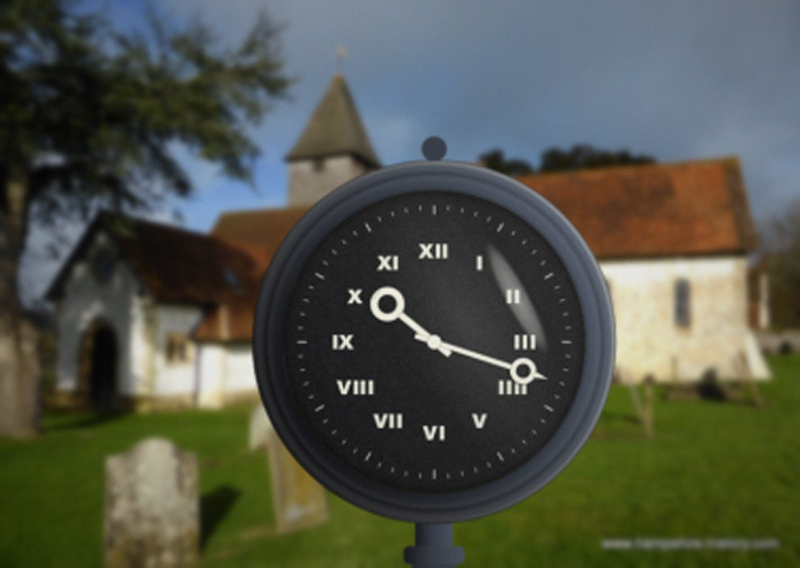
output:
10:18
